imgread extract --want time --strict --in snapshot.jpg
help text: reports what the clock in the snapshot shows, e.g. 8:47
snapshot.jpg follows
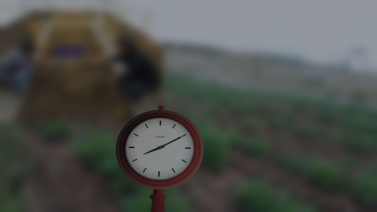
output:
8:10
